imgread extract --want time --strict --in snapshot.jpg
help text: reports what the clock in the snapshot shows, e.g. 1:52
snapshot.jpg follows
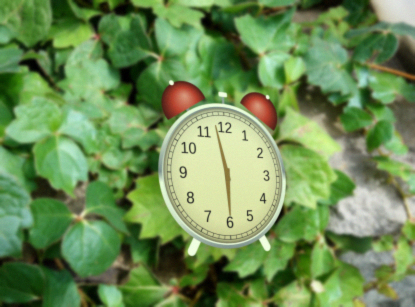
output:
5:58
